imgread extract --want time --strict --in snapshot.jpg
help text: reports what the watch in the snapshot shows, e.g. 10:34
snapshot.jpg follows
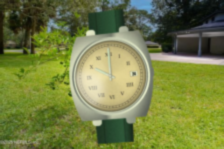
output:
10:00
